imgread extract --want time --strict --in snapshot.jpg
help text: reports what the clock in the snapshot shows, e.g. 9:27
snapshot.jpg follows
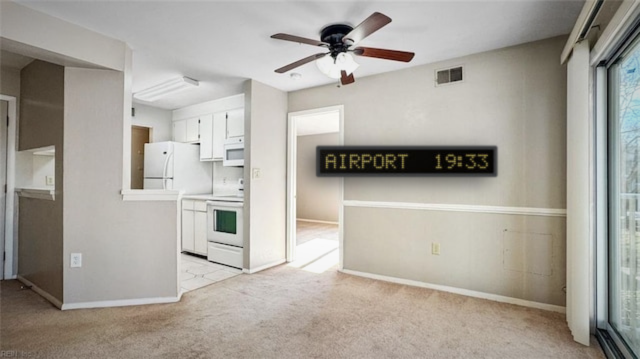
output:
19:33
